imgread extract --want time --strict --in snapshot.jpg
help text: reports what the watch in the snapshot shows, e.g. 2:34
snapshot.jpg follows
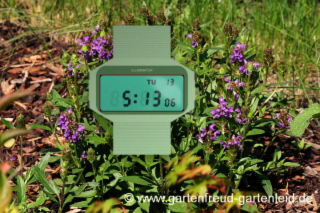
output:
5:13
